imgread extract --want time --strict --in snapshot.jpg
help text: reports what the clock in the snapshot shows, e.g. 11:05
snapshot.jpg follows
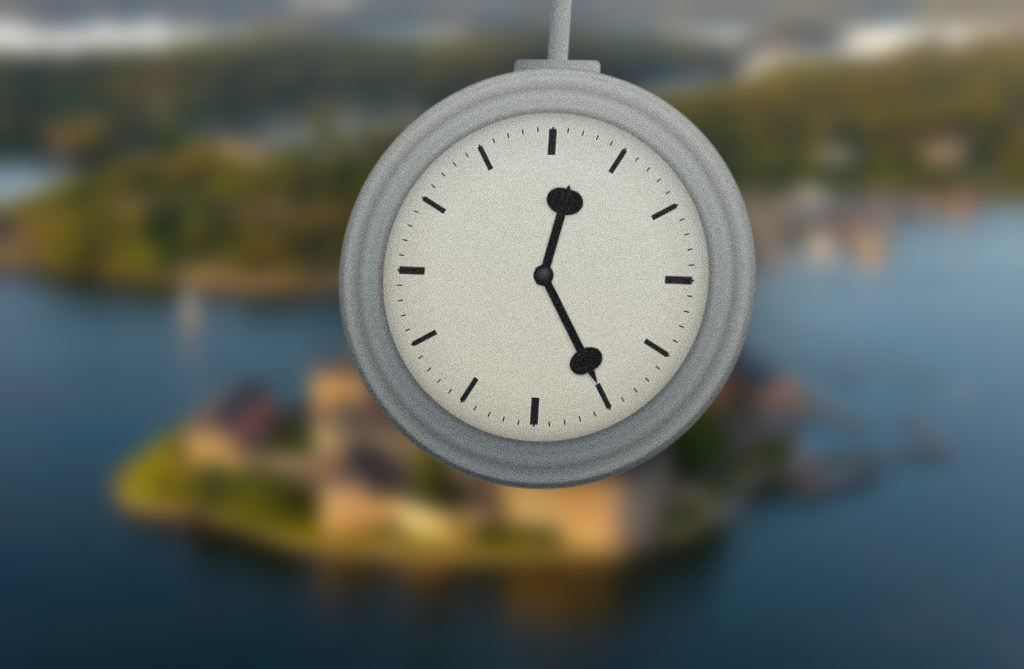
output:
12:25
